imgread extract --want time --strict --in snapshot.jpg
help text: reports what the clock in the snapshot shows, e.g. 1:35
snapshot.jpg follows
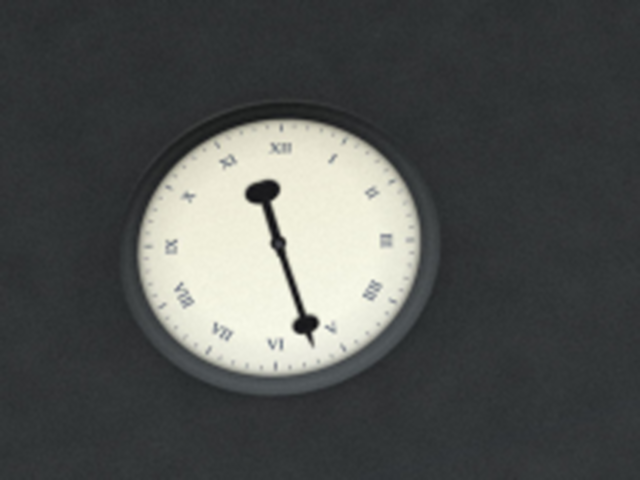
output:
11:27
